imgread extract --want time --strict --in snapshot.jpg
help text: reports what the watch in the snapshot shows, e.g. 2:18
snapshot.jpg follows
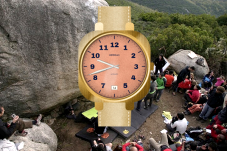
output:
9:42
